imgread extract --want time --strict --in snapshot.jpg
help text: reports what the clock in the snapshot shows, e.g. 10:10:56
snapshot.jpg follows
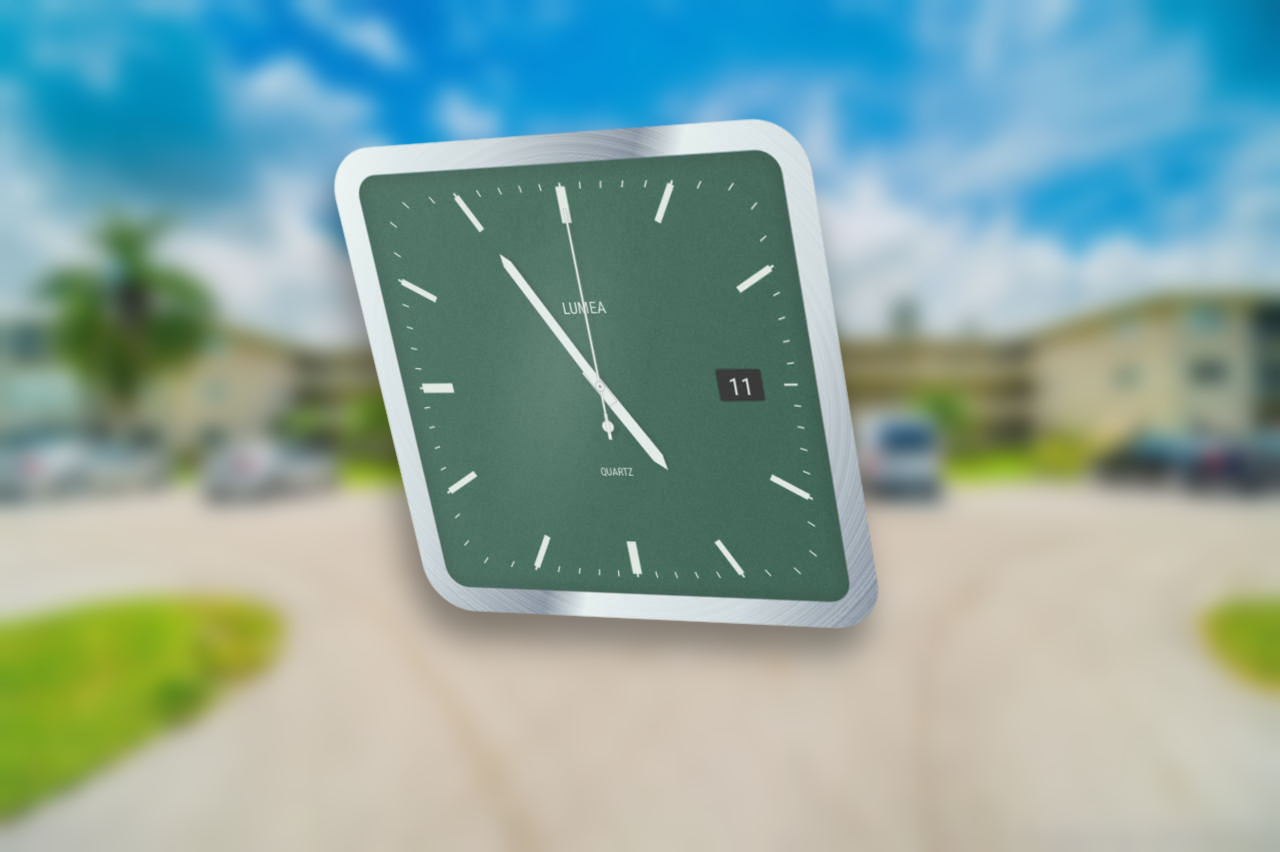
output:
4:55:00
